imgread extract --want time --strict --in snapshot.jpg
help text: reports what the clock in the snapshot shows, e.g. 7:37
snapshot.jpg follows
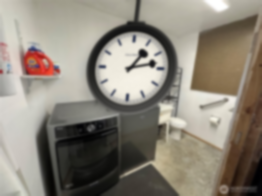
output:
1:13
